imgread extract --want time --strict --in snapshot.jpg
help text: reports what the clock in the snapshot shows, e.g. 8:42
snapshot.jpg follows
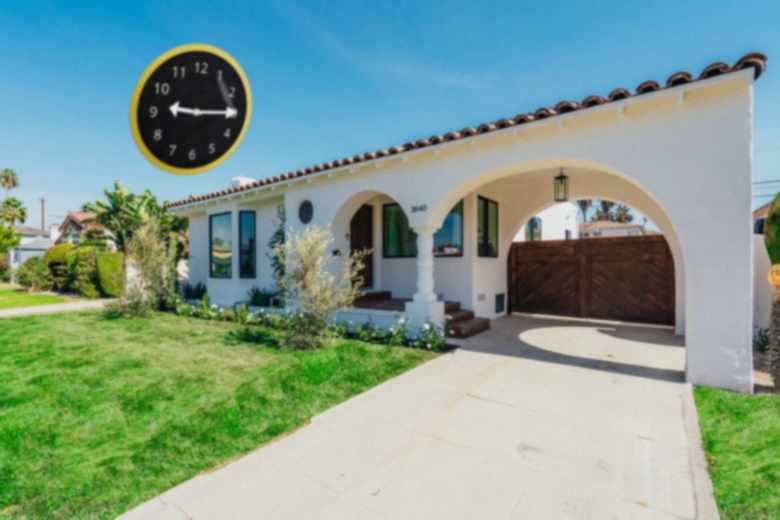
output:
9:15
